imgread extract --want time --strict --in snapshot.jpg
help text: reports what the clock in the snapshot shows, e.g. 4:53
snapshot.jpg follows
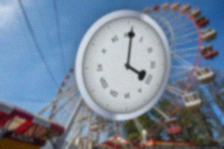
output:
4:01
